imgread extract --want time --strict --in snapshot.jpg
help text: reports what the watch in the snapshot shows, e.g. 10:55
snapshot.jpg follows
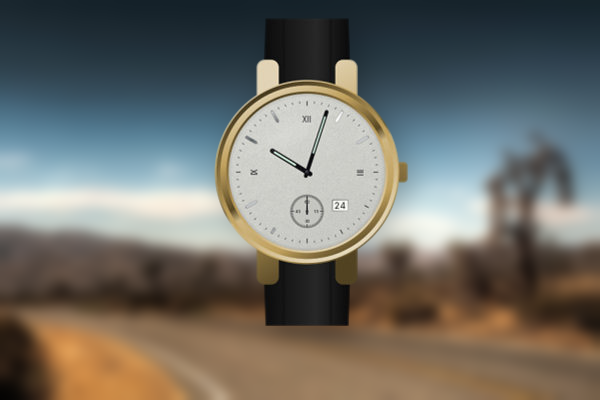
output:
10:03
